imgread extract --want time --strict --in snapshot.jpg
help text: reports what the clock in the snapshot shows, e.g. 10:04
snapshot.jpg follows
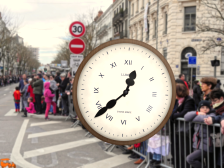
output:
12:38
